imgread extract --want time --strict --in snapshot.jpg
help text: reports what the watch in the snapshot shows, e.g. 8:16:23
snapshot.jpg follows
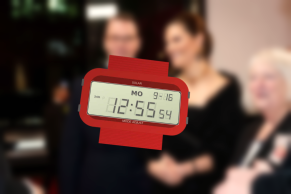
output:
12:55:54
